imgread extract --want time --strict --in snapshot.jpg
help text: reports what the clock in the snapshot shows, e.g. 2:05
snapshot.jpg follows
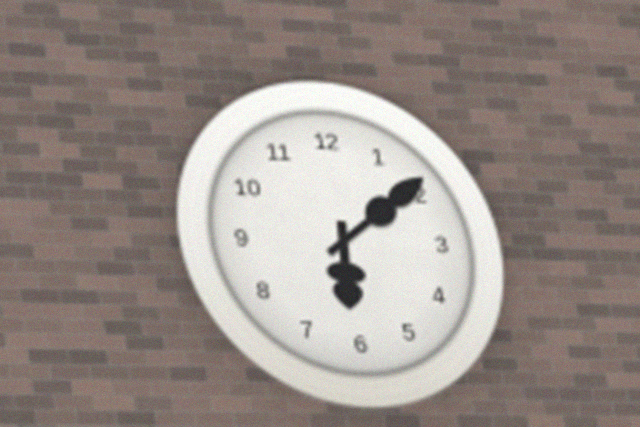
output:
6:09
